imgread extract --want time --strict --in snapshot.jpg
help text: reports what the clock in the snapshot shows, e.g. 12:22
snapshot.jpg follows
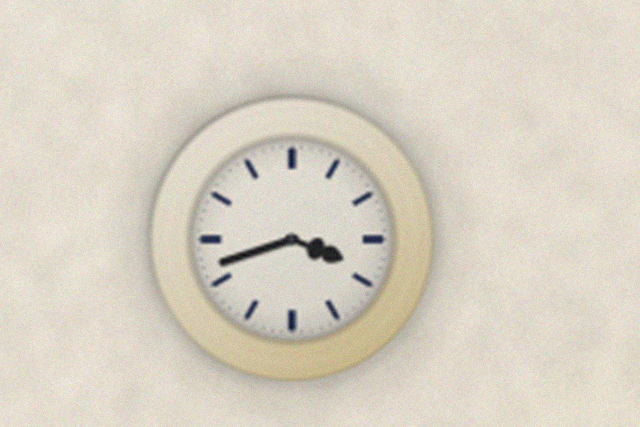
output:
3:42
